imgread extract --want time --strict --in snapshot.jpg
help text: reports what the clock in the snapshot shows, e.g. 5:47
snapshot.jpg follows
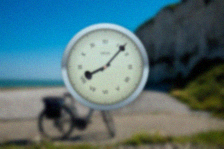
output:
8:07
